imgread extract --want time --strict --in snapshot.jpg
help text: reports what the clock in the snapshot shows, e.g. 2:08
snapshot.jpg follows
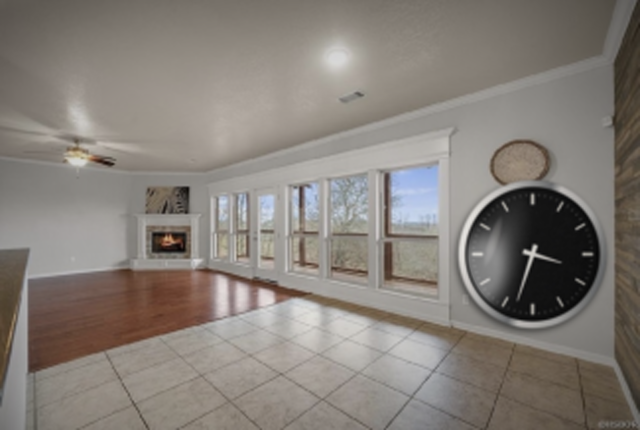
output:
3:33
